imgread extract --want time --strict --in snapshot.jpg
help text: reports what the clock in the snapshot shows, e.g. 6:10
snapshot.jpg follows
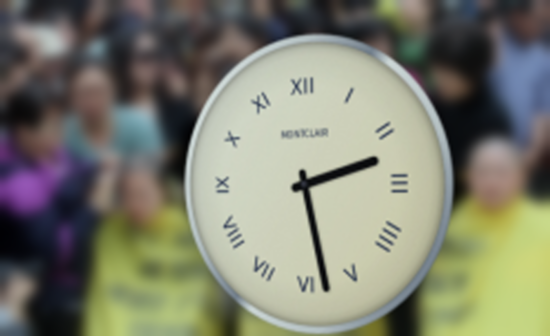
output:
2:28
